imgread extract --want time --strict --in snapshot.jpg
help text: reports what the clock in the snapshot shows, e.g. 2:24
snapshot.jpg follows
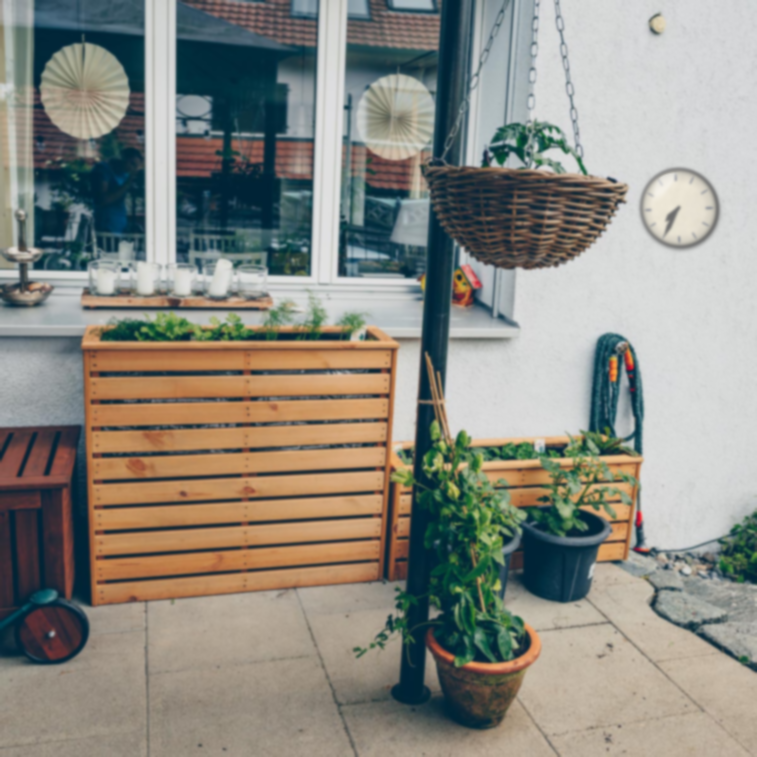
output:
7:35
